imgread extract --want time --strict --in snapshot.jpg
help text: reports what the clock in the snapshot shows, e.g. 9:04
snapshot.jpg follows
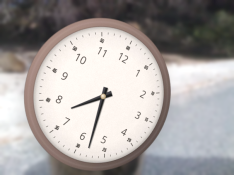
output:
7:28
